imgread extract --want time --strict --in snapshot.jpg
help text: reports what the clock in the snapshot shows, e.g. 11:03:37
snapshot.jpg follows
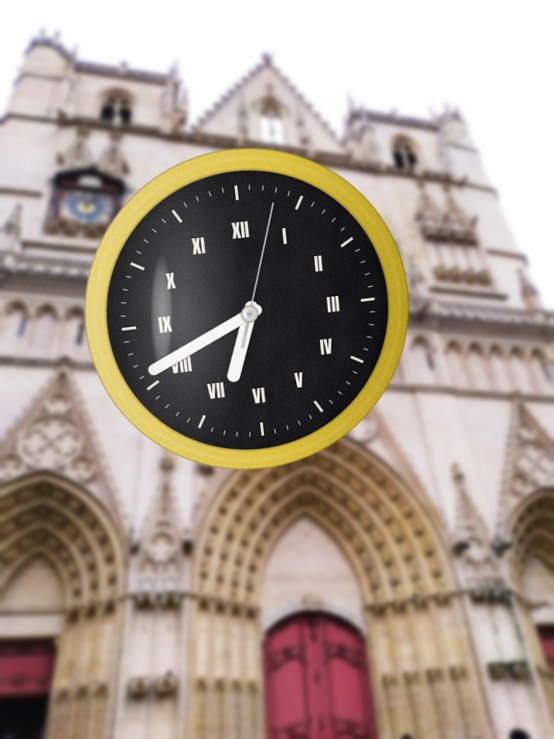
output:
6:41:03
